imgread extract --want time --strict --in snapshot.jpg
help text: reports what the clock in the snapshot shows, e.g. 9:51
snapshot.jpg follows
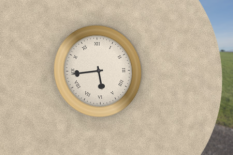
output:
5:44
